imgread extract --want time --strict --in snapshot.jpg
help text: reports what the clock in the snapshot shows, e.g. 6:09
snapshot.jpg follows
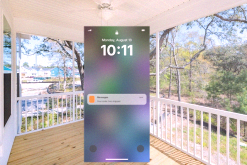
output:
10:11
